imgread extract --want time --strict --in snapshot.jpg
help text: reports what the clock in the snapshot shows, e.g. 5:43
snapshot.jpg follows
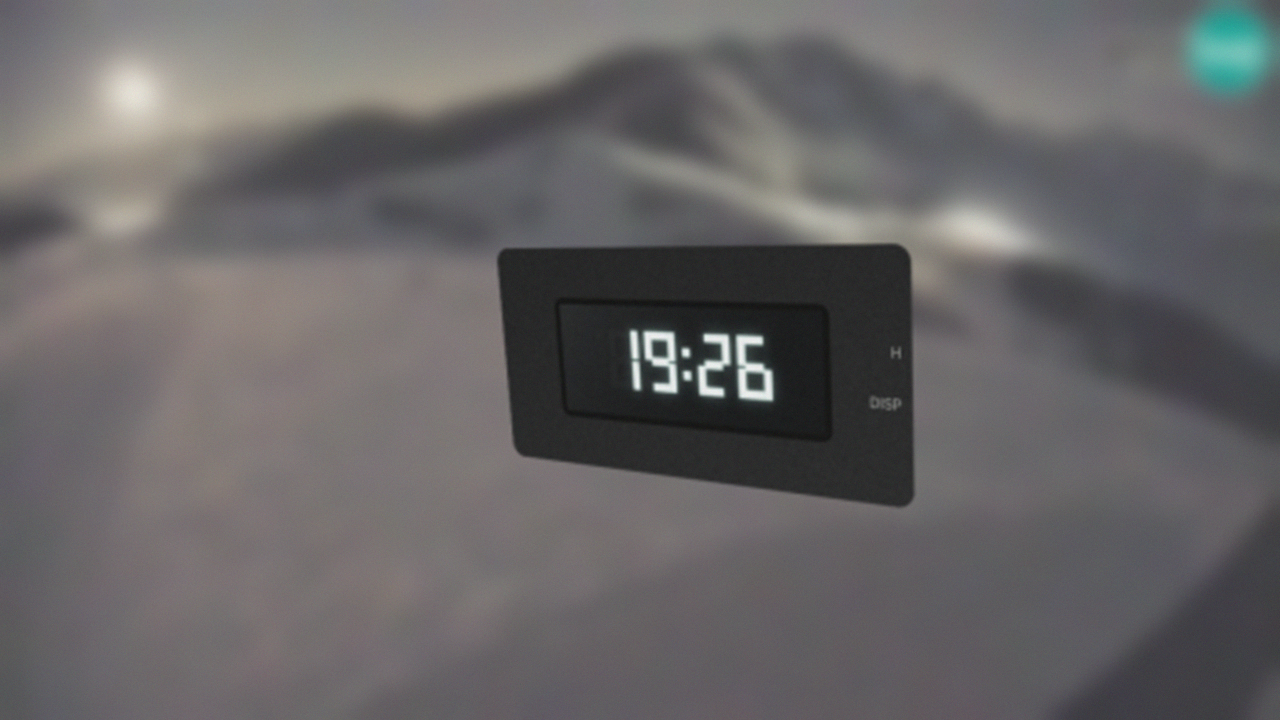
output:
19:26
